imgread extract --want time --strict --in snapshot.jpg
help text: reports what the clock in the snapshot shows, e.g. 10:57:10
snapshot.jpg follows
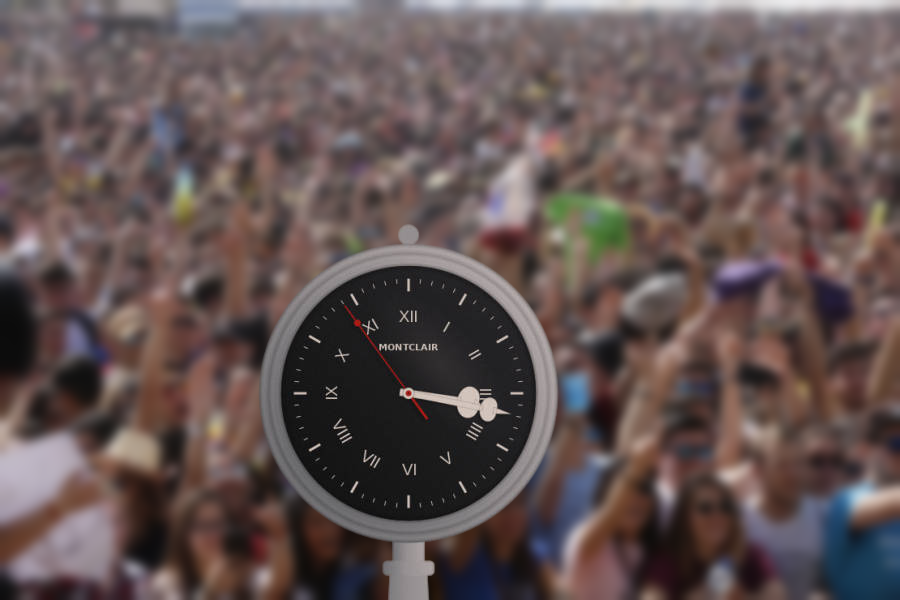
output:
3:16:54
